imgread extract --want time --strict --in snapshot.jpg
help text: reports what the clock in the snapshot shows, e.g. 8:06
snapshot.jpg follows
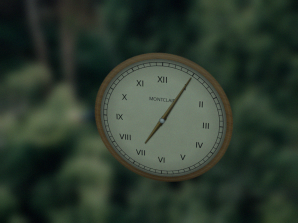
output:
7:05
